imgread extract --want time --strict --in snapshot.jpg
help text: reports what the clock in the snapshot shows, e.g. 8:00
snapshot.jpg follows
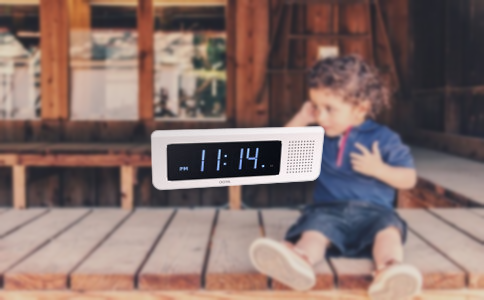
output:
11:14
